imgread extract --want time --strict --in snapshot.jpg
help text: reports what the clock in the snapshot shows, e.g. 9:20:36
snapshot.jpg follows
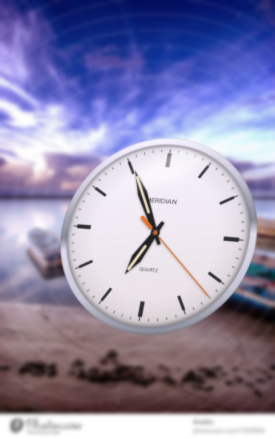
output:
6:55:22
